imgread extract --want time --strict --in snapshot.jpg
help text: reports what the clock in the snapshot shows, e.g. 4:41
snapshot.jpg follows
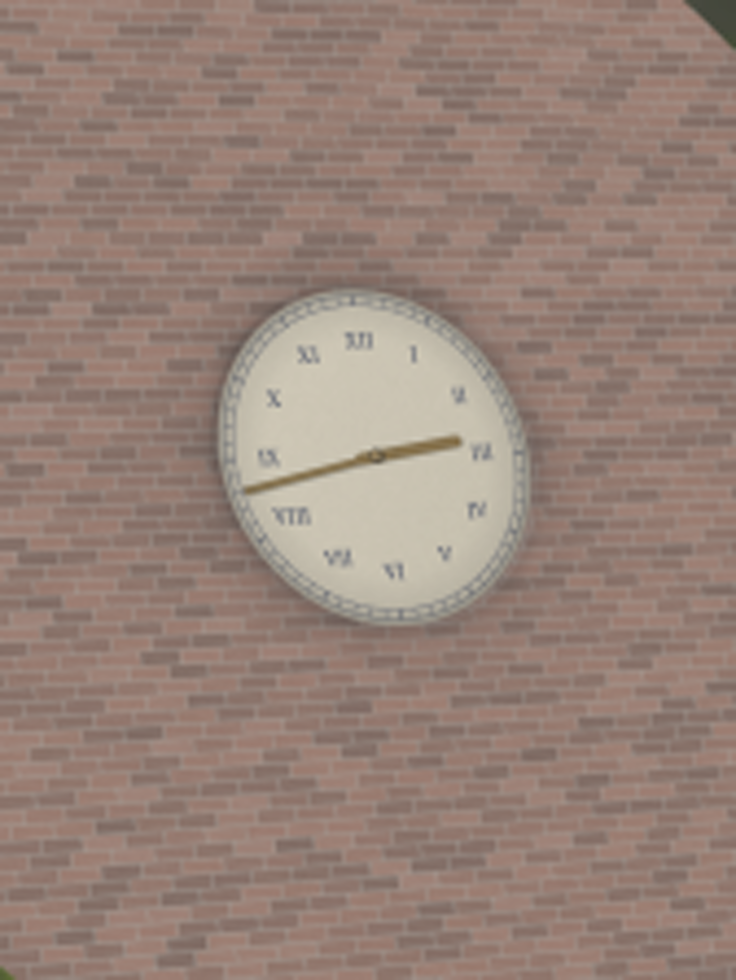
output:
2:43
